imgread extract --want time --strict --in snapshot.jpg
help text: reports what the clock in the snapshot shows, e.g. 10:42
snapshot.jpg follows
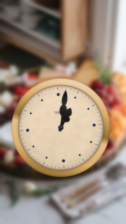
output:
1:02
